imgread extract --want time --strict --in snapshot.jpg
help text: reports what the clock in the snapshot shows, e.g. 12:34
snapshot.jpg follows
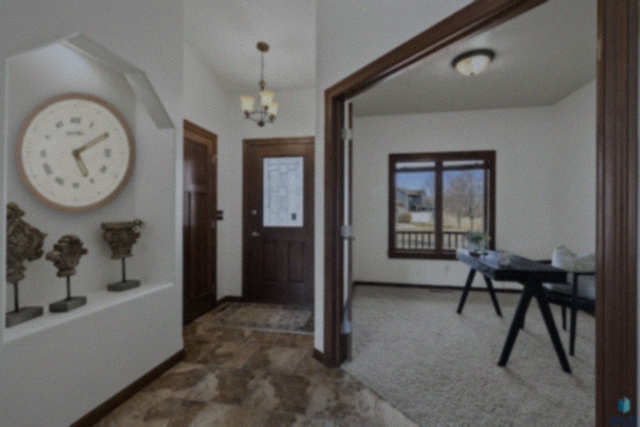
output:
5:10
